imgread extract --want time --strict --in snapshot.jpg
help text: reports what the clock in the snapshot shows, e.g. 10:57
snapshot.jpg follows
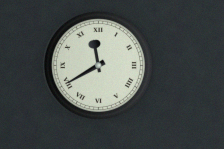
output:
11:40
